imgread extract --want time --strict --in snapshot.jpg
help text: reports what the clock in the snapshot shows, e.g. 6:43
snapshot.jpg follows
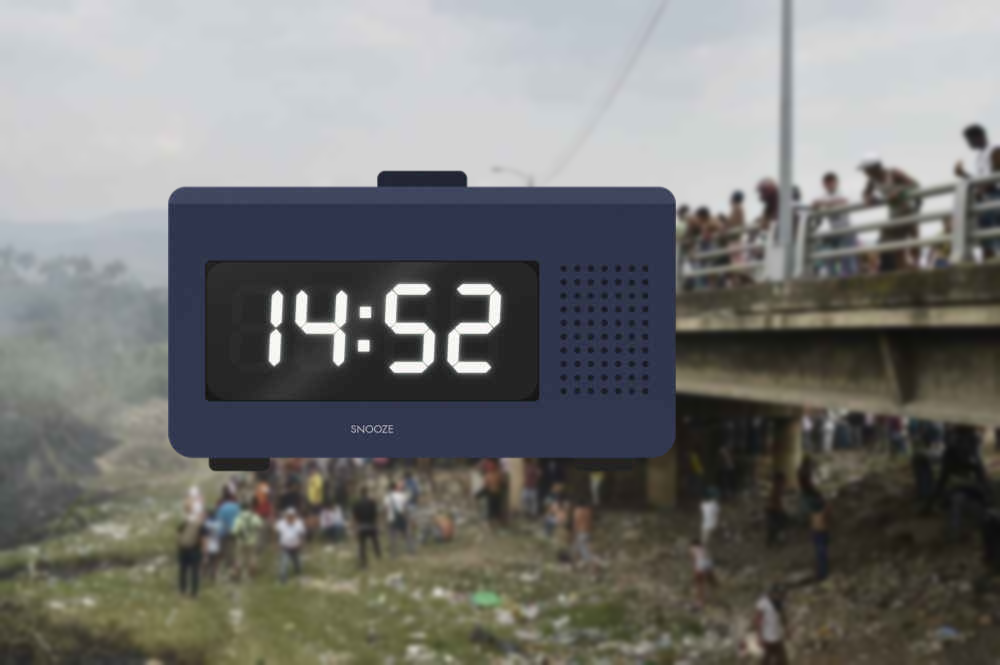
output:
14:52
